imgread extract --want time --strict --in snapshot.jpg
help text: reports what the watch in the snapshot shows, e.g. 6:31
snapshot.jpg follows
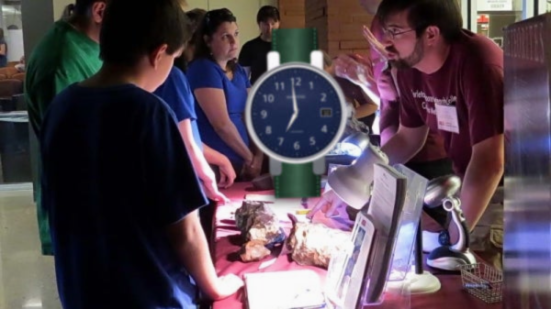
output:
6:59
